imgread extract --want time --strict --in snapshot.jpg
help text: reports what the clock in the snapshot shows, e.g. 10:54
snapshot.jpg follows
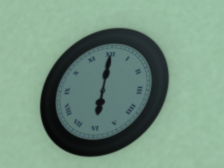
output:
6:00
